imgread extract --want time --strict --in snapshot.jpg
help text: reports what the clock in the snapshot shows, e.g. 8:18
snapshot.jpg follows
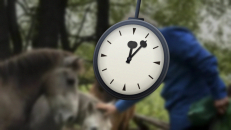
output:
12:06
